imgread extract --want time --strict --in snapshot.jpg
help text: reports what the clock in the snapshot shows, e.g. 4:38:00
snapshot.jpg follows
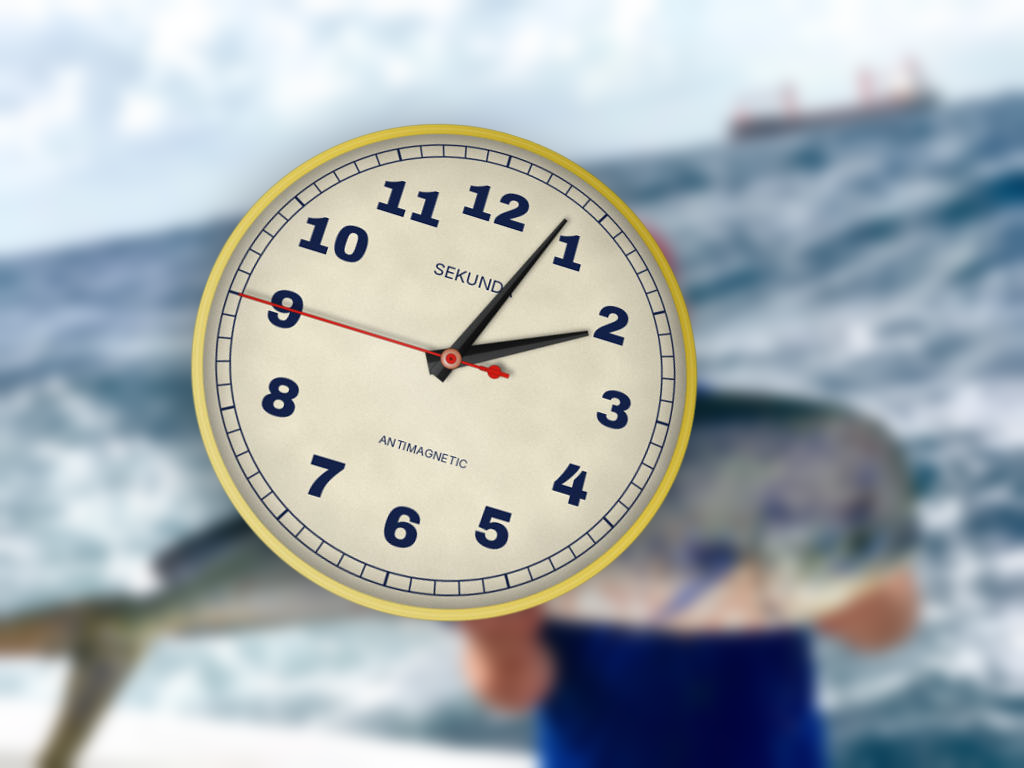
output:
2:03:45
